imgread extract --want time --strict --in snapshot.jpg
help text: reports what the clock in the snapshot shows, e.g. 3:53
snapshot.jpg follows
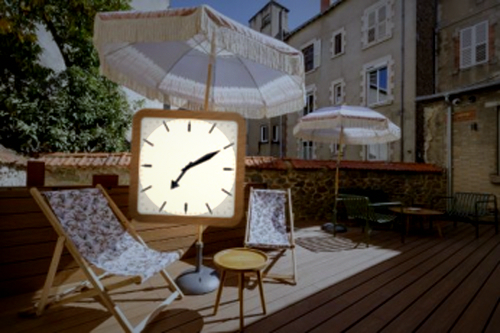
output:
7:10
